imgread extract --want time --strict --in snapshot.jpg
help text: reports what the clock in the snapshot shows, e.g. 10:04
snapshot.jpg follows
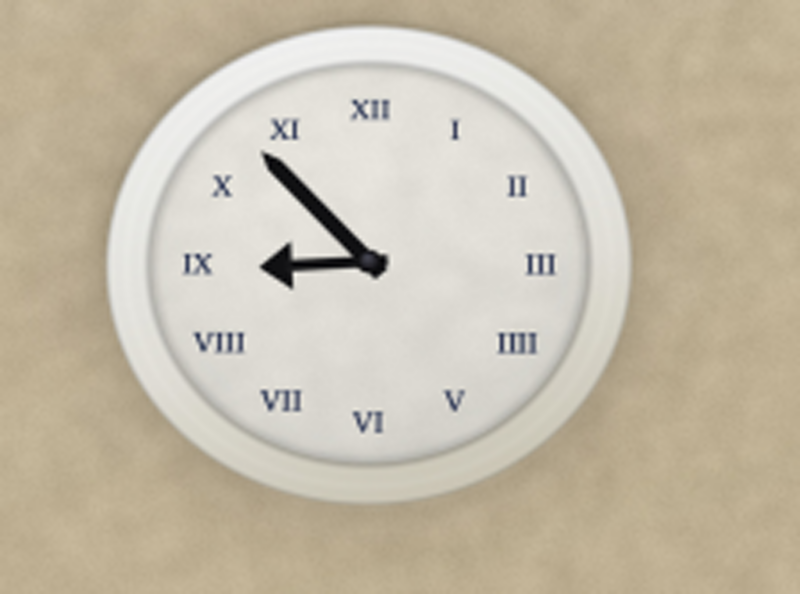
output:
8:53
